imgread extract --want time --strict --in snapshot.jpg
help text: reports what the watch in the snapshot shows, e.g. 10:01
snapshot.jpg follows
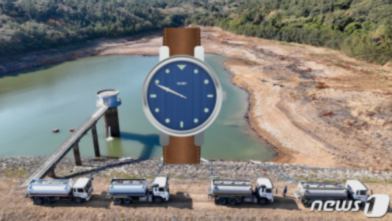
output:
9:49
